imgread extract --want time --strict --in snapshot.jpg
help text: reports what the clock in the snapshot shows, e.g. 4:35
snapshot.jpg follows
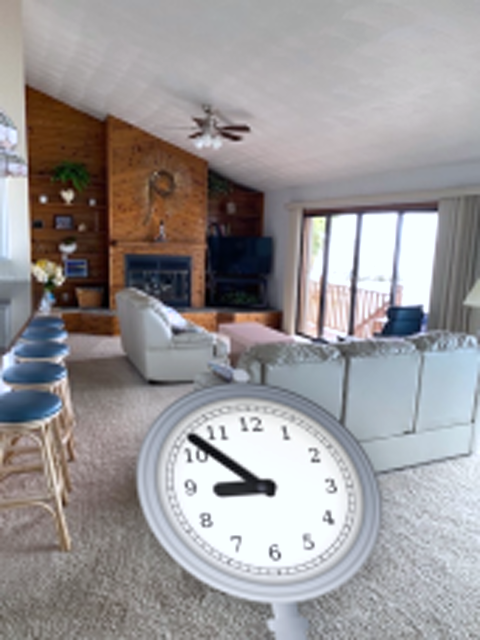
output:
8:52
